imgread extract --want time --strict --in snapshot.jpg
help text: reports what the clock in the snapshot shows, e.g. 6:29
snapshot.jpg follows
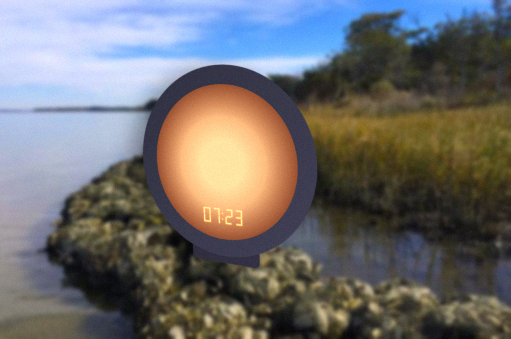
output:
7:23
